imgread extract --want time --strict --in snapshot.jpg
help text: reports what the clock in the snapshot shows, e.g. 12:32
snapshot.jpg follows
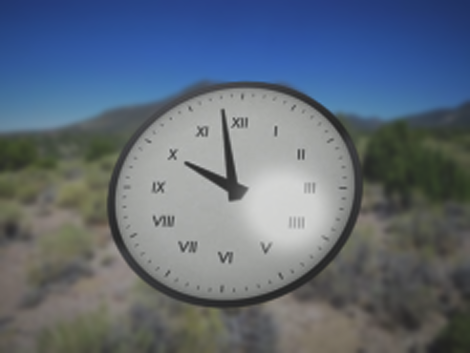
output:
9:58
